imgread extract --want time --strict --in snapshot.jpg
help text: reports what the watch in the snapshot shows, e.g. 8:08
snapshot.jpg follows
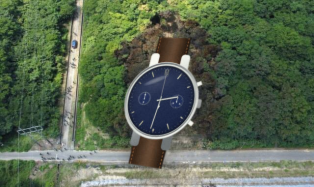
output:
2:31
